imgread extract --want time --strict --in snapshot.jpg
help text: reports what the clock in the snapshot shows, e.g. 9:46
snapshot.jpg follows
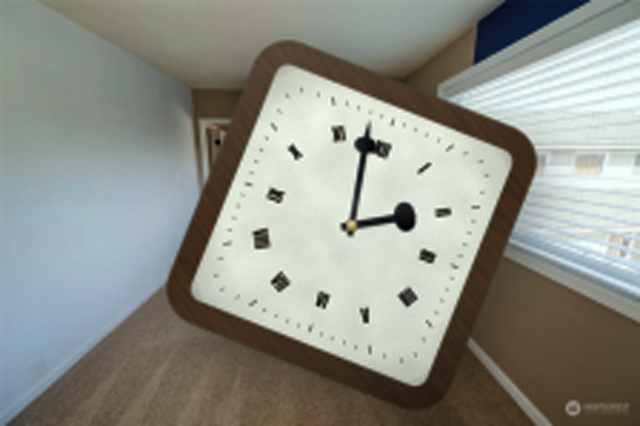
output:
1:58
